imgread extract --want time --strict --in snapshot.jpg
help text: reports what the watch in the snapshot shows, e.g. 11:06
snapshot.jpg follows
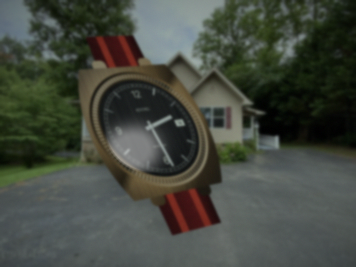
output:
2:29
